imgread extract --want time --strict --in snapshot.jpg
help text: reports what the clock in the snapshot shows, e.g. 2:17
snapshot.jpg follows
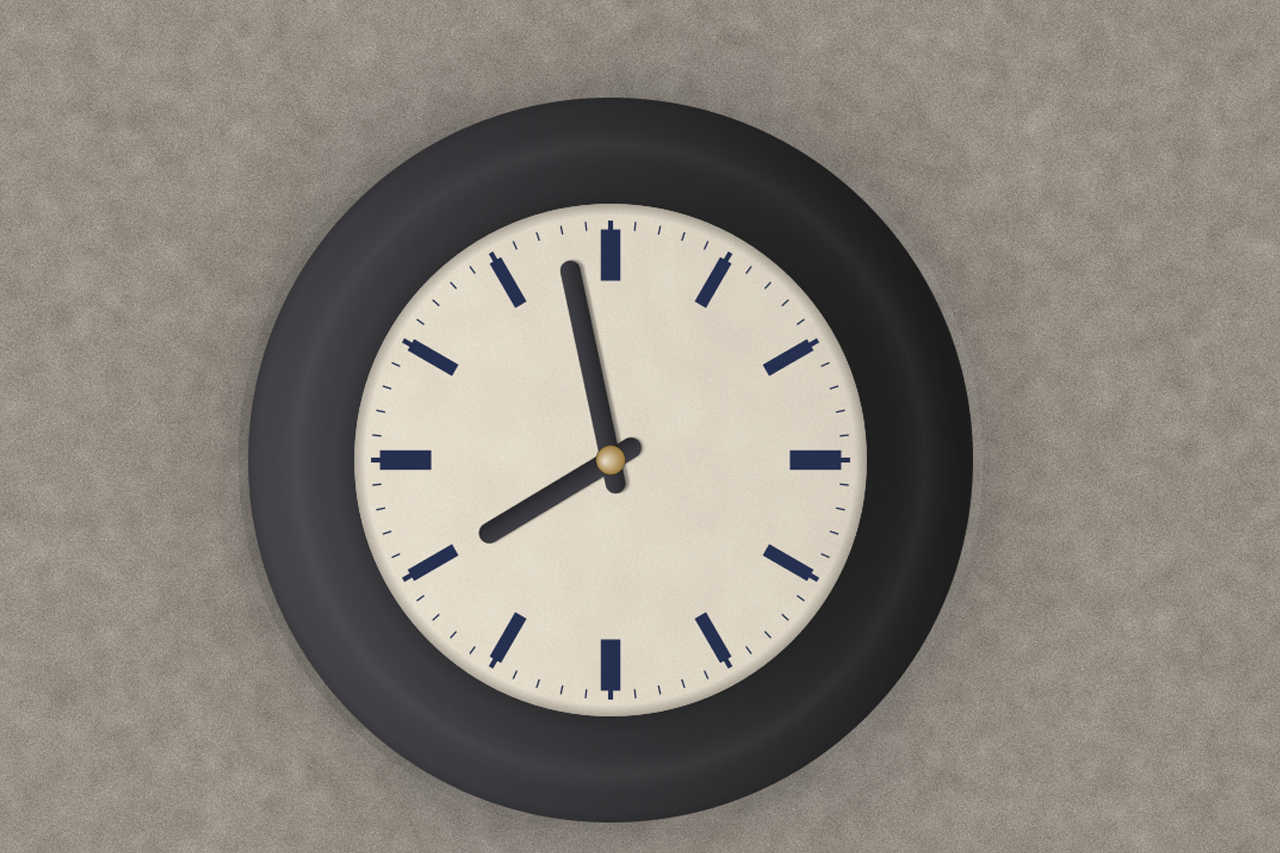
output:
7:58
